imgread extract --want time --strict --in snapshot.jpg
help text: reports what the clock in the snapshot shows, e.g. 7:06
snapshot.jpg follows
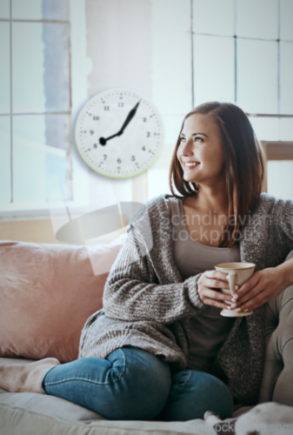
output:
8:05
